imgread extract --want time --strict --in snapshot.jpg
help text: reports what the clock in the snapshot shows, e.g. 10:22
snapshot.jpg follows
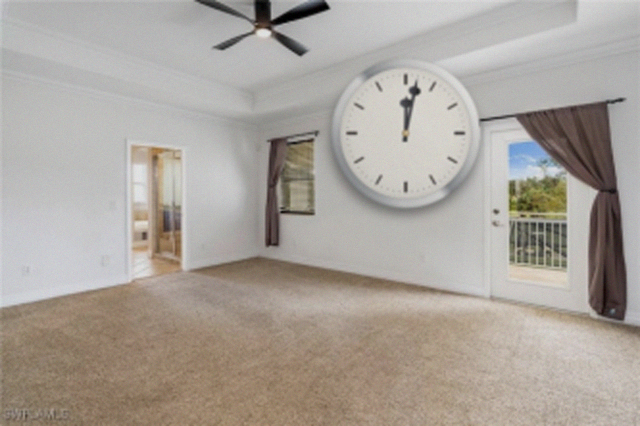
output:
12:02
